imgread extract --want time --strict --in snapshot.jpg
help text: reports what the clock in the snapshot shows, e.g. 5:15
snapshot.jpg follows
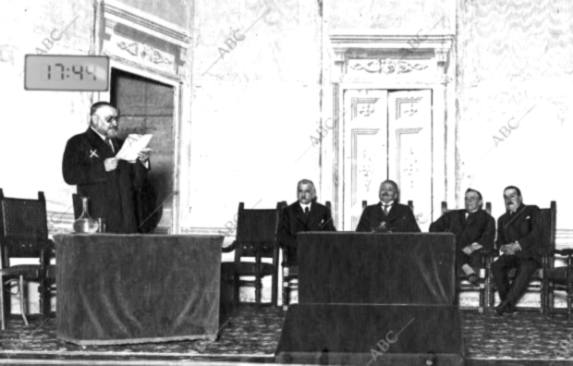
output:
17:44
